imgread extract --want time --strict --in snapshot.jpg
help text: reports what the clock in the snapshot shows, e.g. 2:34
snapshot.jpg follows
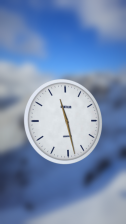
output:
11:28
